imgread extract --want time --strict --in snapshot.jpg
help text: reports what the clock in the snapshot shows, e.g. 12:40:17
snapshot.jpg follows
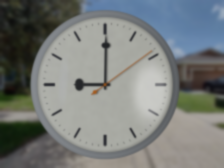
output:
9:00:09
